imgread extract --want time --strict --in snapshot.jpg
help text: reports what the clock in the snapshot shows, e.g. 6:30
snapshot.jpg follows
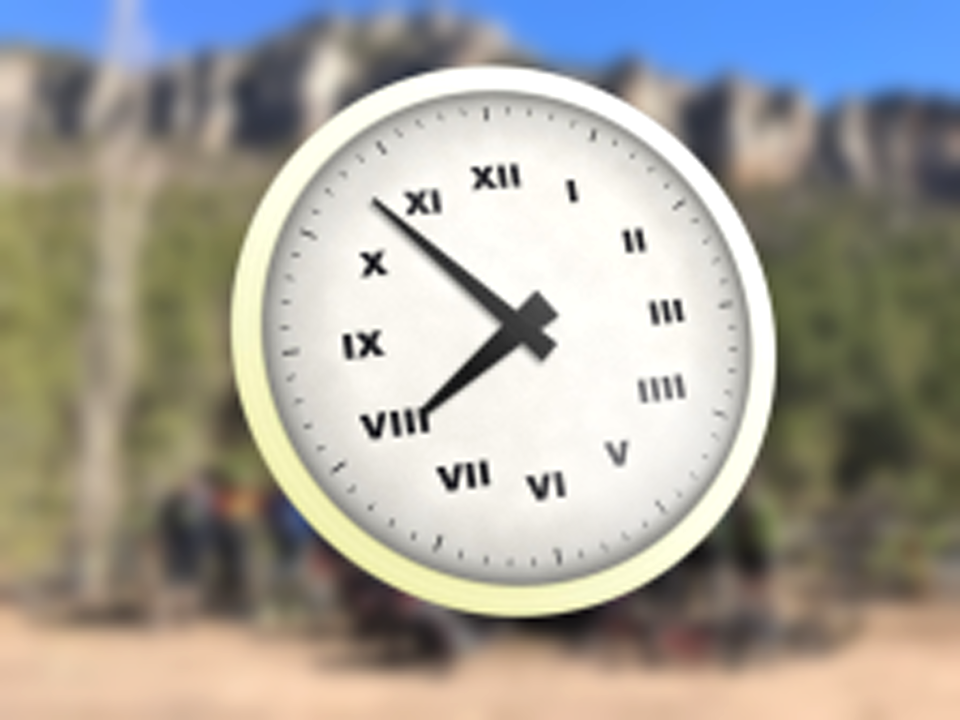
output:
7:53
